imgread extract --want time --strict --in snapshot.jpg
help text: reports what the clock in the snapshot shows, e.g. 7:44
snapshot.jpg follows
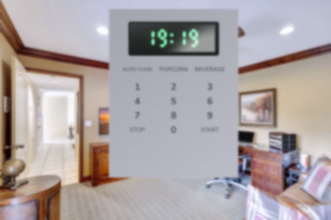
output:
19:19
